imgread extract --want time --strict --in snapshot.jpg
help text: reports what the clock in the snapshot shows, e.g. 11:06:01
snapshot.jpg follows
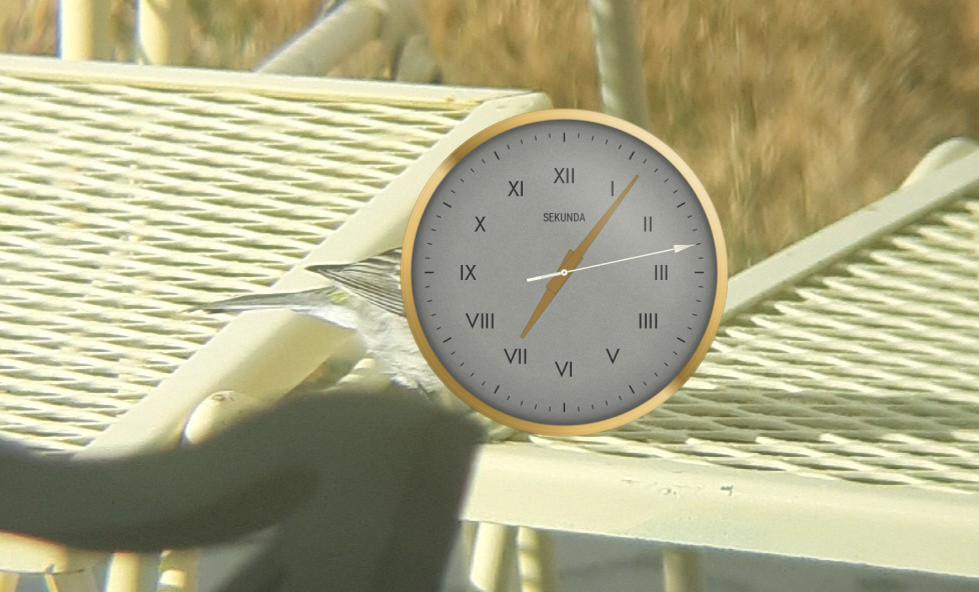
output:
7:06:13
